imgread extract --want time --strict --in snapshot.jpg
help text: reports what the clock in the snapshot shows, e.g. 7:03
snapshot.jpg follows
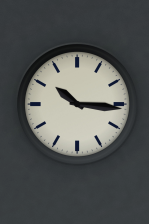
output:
10:16
